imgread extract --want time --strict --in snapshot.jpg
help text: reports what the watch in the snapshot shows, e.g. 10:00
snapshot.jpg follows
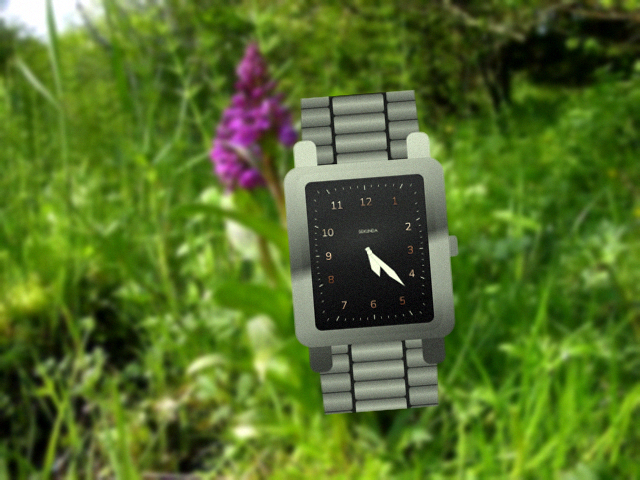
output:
5:23
